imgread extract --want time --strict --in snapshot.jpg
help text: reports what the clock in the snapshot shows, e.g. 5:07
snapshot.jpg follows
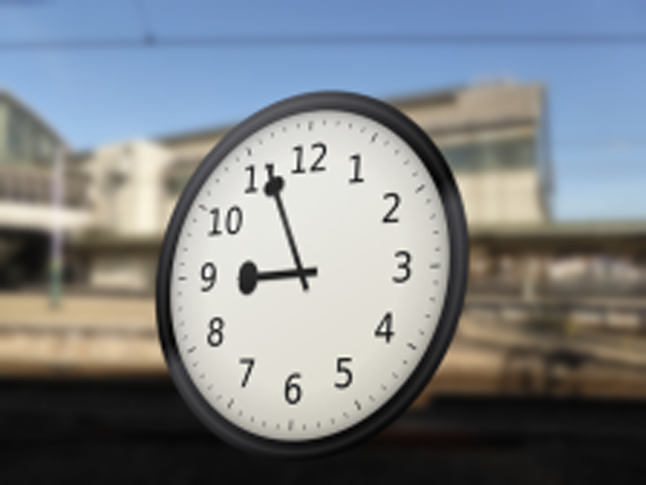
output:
8:56
